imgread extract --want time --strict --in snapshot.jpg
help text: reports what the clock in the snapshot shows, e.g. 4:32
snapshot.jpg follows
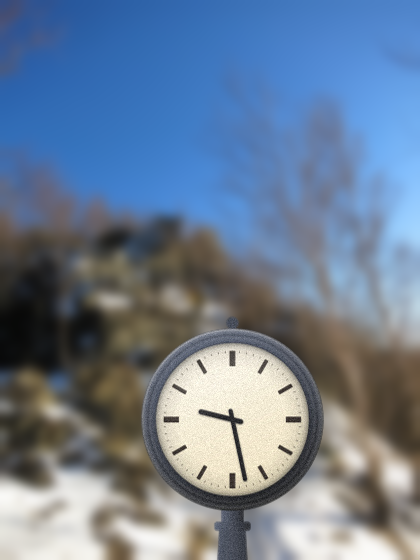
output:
9:28
